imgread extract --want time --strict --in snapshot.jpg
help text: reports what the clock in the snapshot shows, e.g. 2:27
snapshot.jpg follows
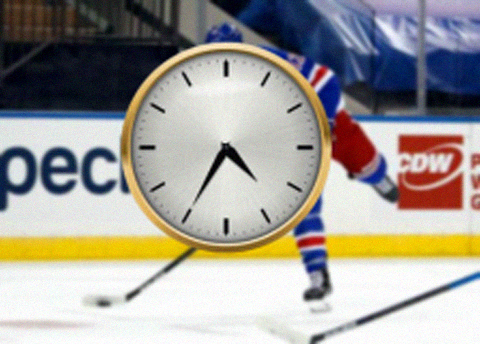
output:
4:35
